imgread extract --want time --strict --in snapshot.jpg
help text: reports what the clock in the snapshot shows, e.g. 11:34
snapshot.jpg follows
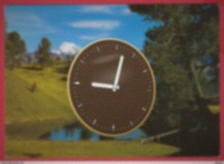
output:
9:02
